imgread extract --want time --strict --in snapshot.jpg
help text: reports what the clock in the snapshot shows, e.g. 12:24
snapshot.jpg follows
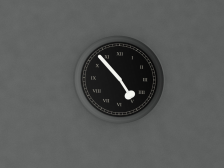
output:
4:53
